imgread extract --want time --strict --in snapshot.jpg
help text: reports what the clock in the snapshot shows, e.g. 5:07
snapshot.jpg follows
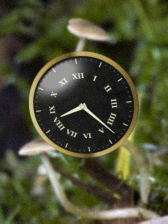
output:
8:23
